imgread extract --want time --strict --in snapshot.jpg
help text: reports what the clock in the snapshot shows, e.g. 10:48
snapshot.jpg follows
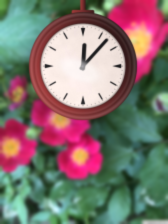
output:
12:07
